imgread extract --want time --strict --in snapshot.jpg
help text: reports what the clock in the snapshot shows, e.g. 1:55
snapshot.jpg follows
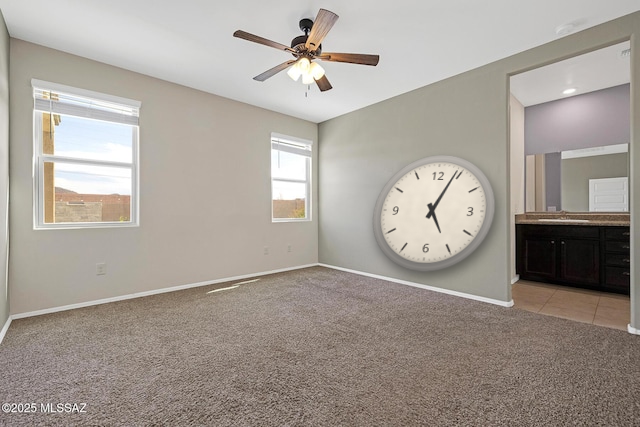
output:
5:04
